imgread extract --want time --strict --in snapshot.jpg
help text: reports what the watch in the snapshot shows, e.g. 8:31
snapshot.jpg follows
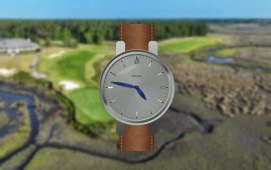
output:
4:47
